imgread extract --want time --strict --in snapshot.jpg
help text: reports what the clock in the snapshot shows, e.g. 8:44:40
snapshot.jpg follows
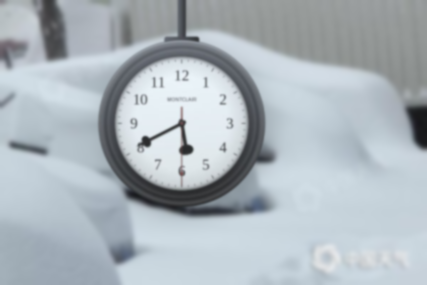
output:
5:40:30
